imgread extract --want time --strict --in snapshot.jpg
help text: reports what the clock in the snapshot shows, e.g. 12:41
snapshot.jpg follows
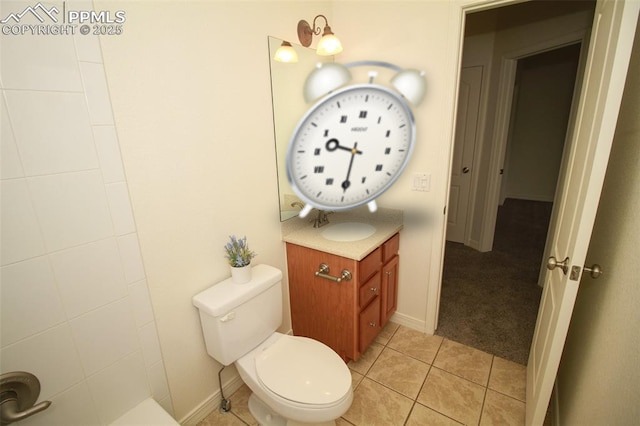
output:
9:30
